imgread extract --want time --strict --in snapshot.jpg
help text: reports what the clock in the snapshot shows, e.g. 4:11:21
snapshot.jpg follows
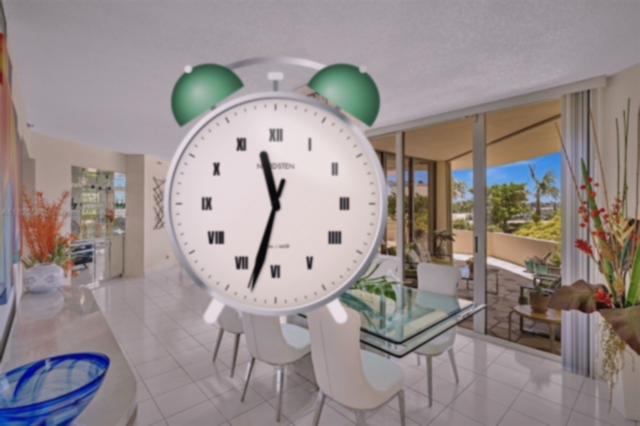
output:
11:32:33
